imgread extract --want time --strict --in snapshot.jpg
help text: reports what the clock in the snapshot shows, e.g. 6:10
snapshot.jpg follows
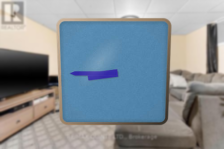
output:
8:45
